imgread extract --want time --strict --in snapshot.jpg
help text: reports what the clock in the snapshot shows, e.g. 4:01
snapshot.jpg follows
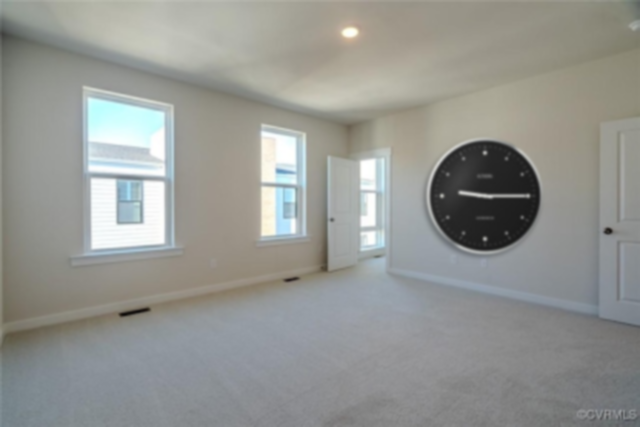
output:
9:15
